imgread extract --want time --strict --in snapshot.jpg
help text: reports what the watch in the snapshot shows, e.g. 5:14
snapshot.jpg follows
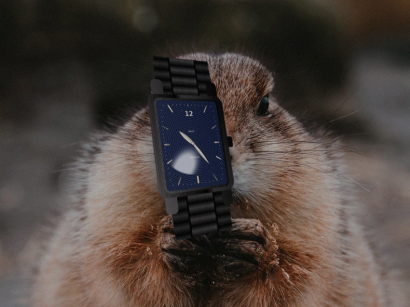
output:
10:24
